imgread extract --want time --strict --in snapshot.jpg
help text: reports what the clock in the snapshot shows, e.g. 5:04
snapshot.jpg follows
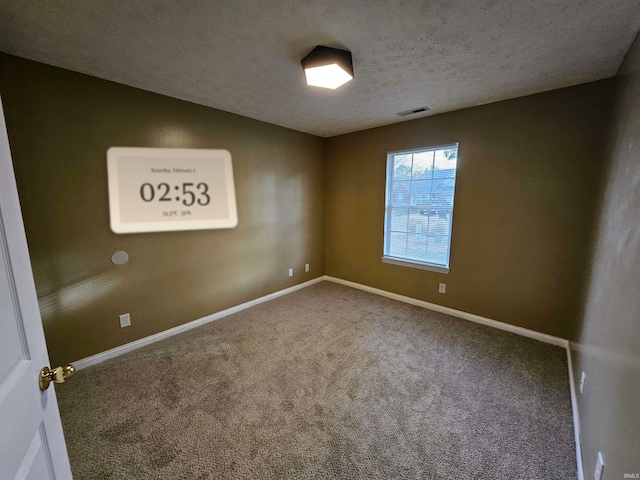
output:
2:53
